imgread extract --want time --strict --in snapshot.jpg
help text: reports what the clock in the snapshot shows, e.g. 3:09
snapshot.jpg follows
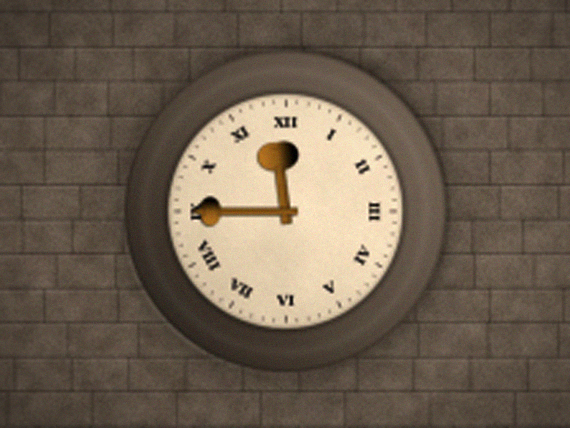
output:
11:45
